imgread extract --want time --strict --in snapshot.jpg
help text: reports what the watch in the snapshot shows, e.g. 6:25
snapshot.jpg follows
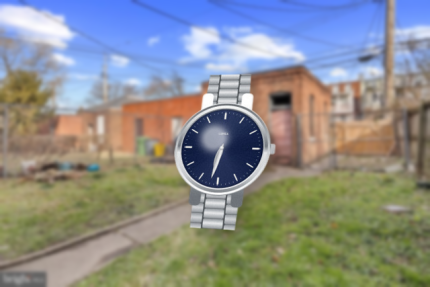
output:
6:32
